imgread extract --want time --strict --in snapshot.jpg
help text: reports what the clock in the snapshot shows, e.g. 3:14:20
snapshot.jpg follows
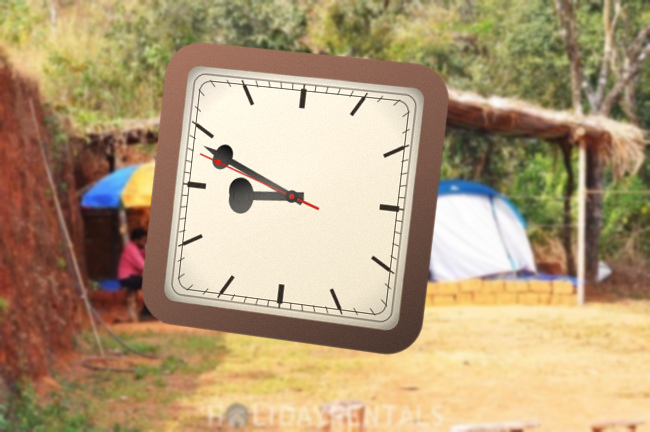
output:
8:48:48
